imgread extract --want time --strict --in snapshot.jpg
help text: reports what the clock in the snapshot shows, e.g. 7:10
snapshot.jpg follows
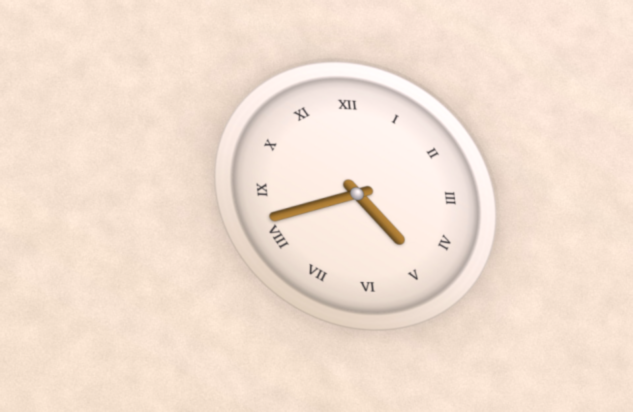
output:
4:42
